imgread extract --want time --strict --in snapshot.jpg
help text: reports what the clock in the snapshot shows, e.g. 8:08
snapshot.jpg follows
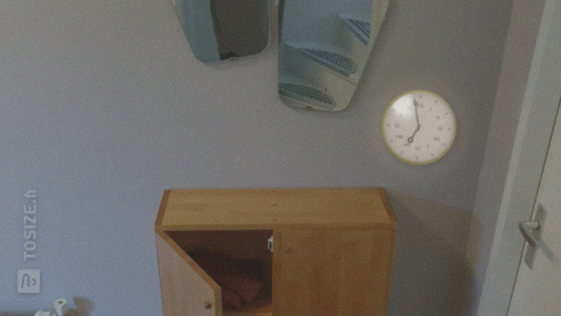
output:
6:58
